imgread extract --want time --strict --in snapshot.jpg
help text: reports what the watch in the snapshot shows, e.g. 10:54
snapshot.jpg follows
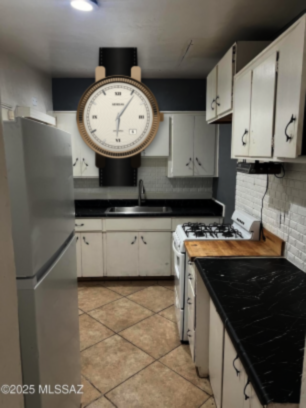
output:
6:06
